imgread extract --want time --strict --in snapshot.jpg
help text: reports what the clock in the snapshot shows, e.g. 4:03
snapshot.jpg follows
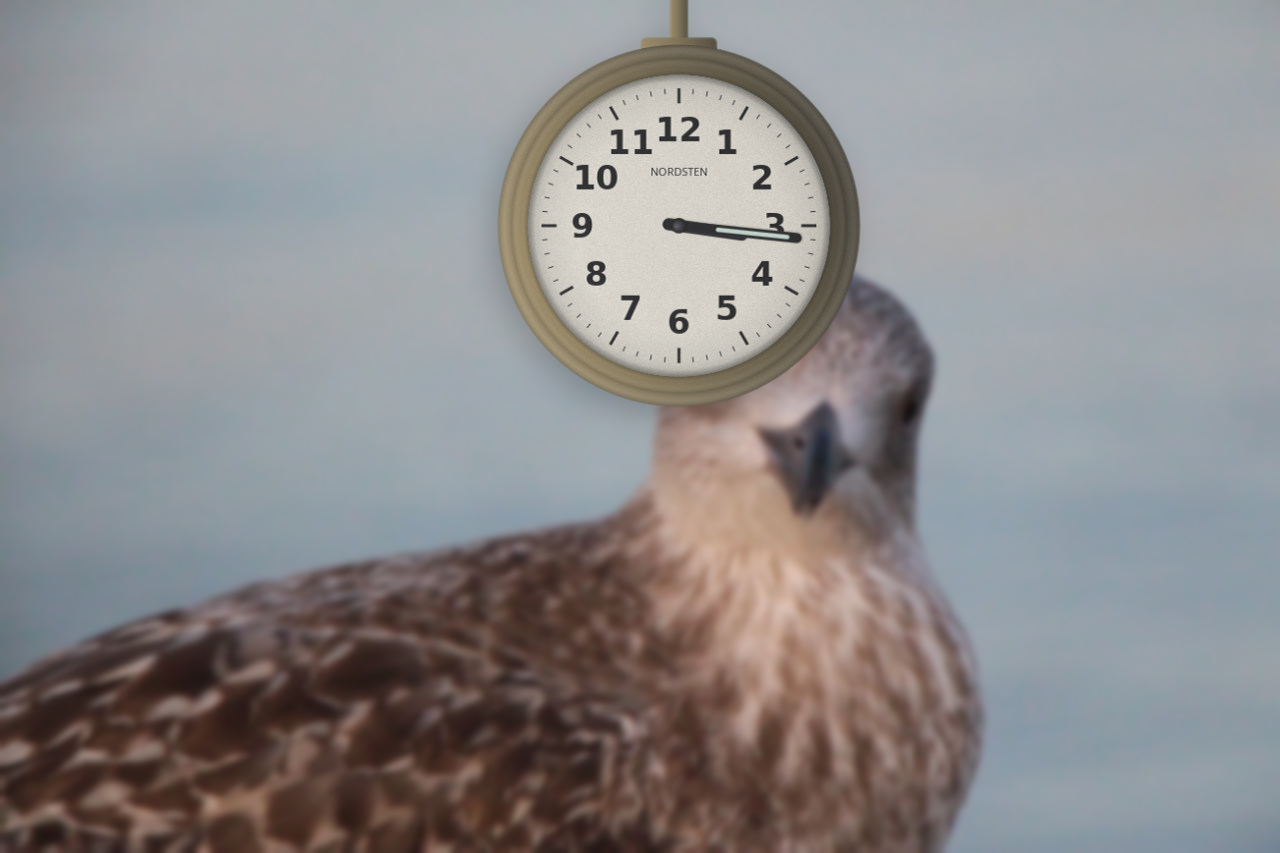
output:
3:16
